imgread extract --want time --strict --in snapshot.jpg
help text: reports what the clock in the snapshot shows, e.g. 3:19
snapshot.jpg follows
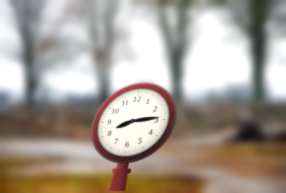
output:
8:14
